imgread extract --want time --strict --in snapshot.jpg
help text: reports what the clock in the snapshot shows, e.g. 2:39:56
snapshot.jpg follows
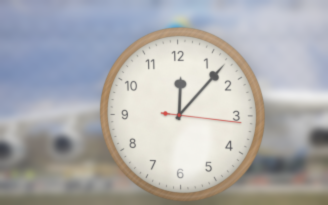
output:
12:07:16
